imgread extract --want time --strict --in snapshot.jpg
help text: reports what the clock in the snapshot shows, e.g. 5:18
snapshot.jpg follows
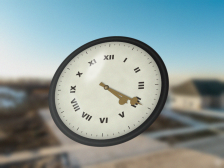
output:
4:20
